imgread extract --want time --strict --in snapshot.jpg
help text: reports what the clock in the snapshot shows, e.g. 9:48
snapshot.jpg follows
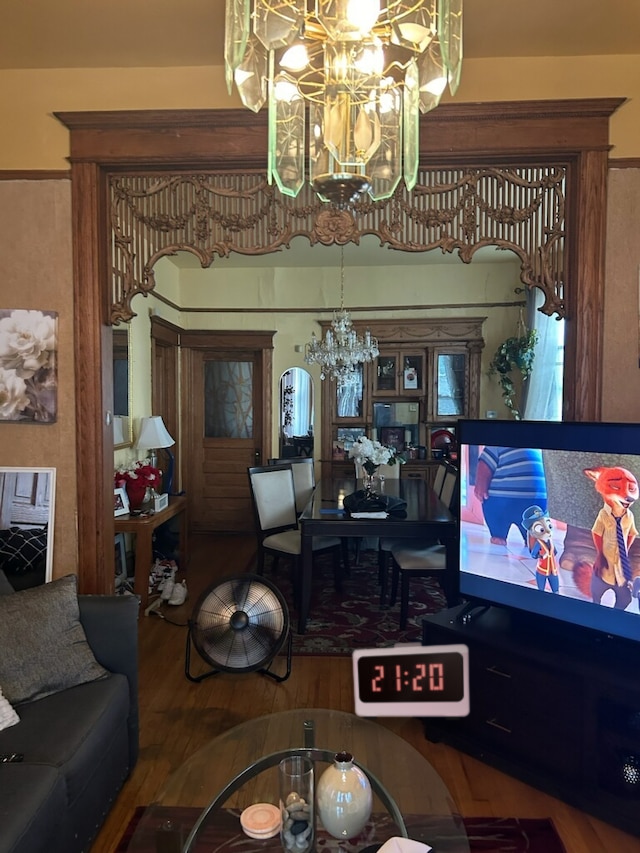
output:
21:20
